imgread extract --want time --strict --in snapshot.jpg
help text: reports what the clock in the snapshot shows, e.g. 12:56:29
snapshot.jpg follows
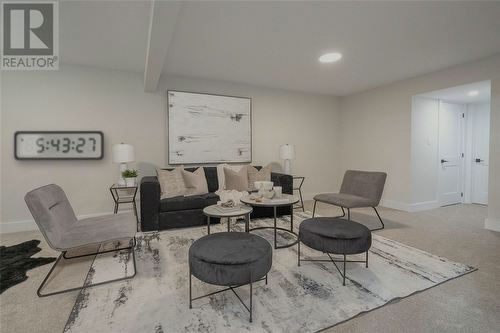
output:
5:43:27
